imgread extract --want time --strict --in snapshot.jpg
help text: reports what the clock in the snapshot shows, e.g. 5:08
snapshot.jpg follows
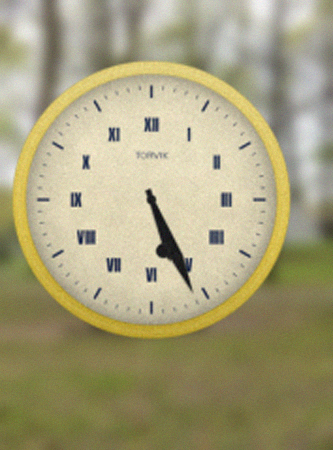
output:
5:26
